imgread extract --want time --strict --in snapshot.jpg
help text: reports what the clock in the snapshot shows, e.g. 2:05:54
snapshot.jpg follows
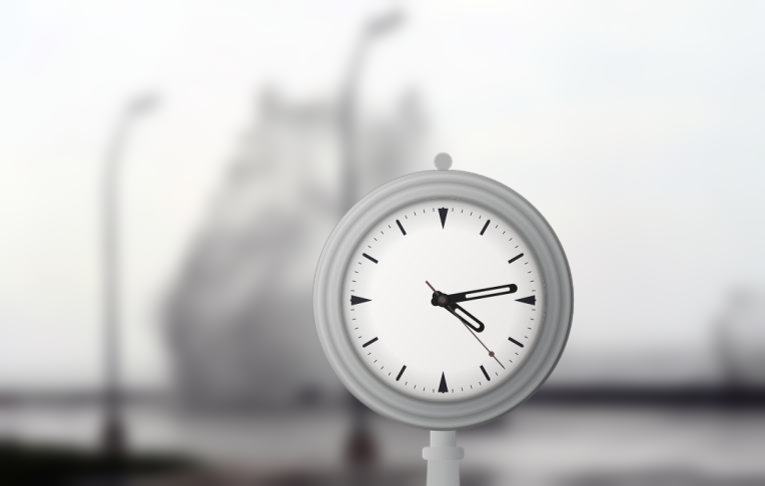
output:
4:13:23
